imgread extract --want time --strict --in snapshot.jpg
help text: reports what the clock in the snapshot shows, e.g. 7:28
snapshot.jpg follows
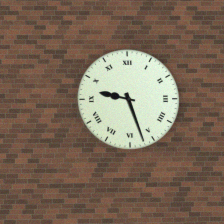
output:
9:27
